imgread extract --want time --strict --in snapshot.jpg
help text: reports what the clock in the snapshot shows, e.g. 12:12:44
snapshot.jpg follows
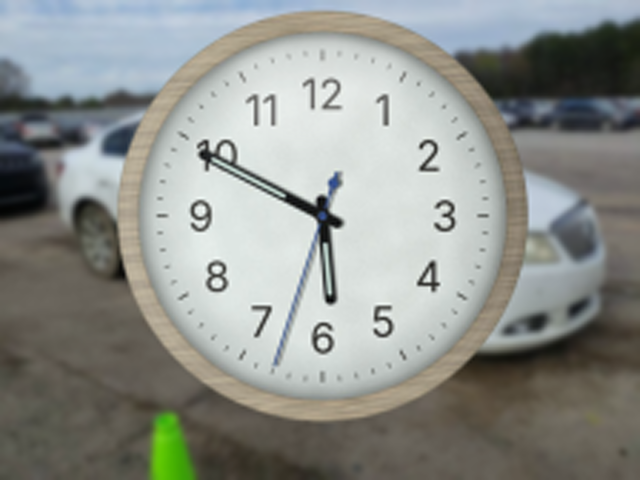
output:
5:49:33
